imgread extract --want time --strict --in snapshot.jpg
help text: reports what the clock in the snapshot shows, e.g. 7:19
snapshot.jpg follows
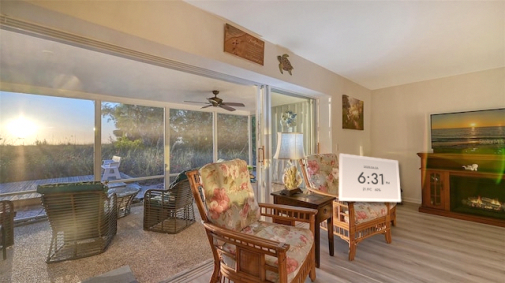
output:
6:31
